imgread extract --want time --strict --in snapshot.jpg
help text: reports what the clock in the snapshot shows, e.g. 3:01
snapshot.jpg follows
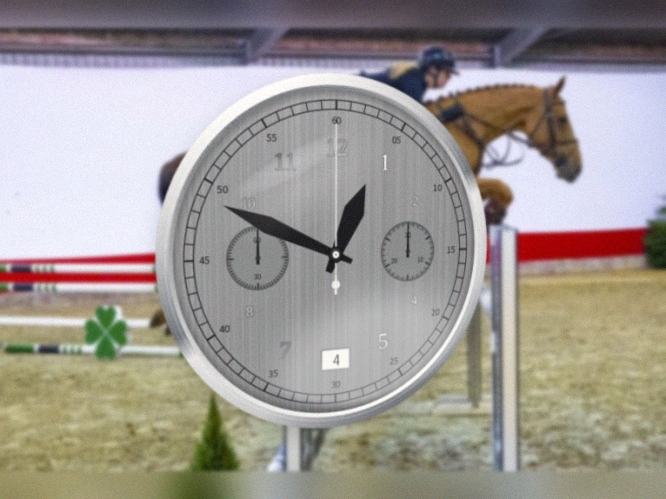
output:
12:49
